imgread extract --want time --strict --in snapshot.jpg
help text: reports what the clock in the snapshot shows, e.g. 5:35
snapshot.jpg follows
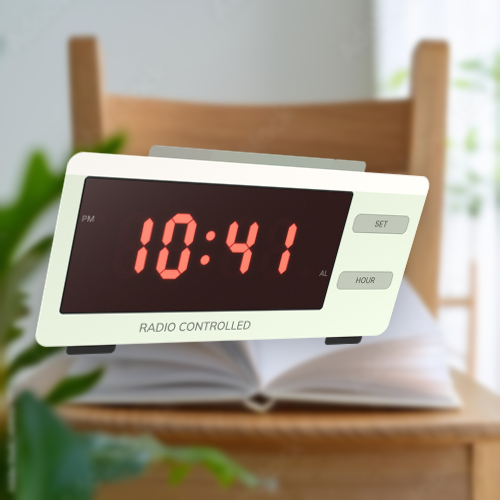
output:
10:41
